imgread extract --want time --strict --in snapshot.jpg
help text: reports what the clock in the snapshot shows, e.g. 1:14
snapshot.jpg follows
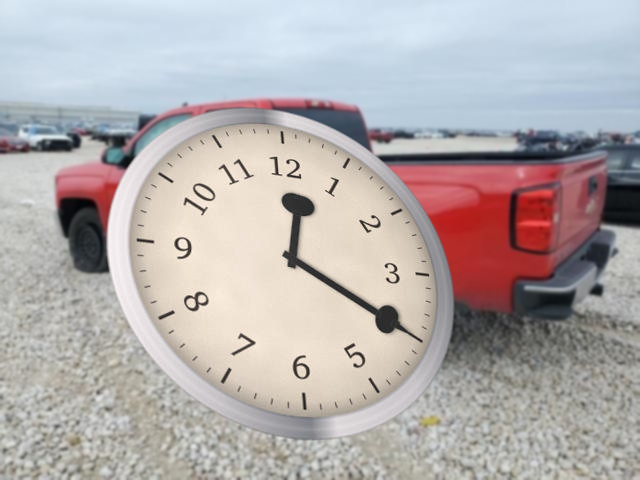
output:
12:20
